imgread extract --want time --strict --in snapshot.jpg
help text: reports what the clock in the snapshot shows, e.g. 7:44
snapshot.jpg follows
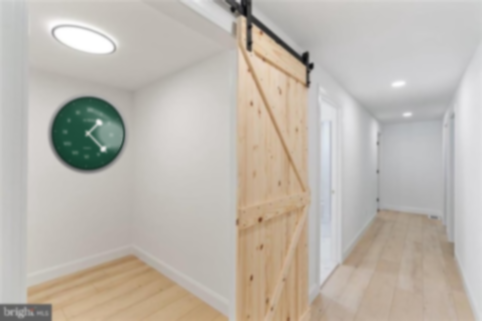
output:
1:22
